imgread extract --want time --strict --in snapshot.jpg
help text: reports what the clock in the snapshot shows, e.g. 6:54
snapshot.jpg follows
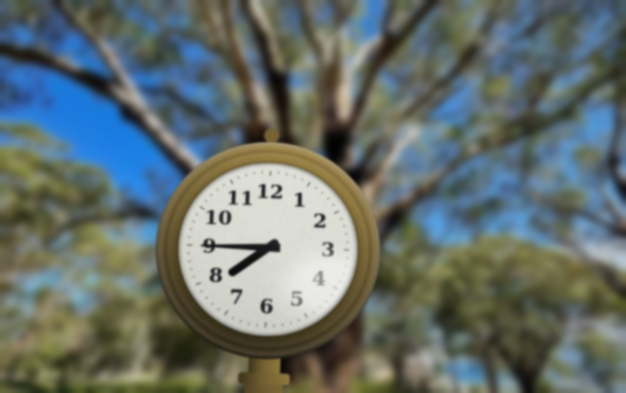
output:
7:45
